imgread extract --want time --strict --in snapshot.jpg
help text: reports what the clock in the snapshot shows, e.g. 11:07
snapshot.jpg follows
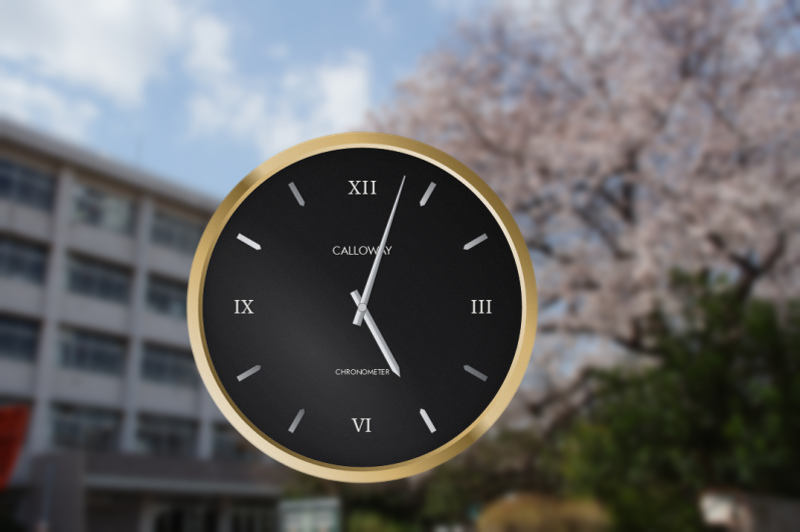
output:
5:03
